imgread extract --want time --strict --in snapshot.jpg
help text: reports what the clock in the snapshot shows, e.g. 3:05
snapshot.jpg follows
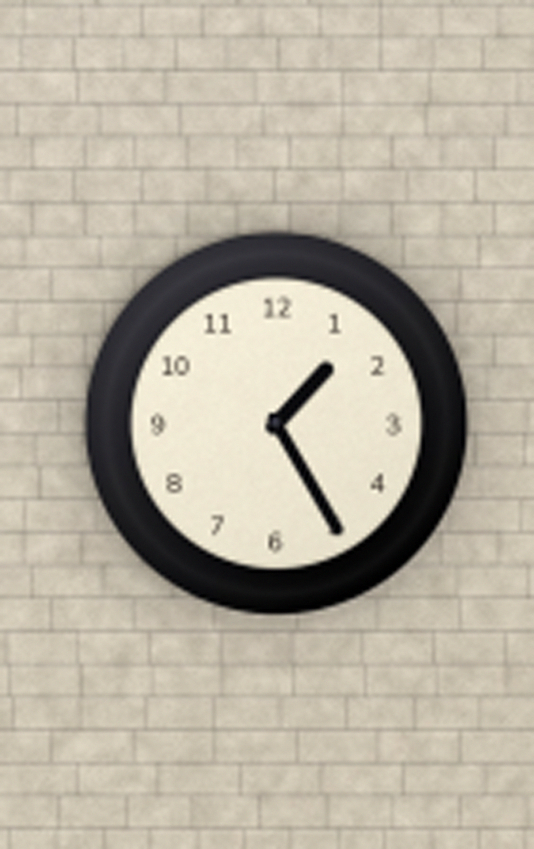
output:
1:25
